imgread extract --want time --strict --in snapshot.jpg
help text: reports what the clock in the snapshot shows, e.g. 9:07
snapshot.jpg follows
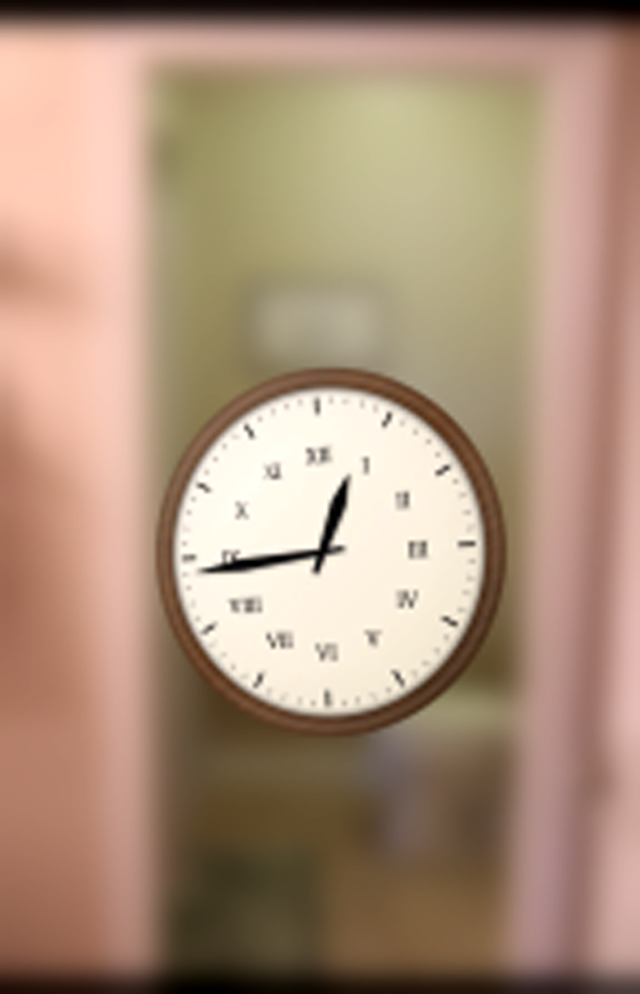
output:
12:44
